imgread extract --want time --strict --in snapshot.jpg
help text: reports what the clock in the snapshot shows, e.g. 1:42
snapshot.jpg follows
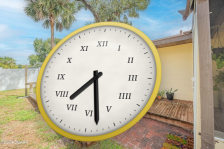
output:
7:28
